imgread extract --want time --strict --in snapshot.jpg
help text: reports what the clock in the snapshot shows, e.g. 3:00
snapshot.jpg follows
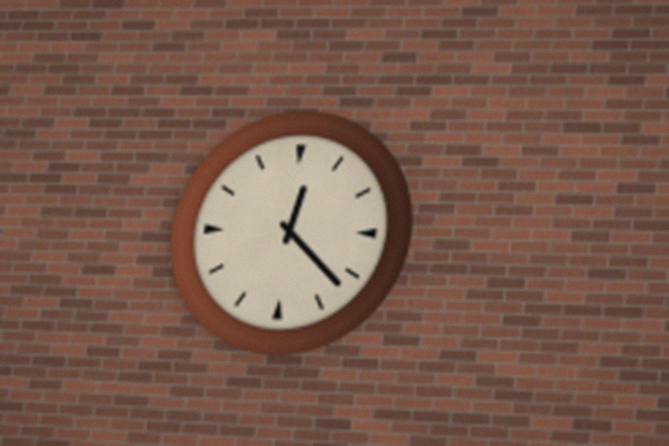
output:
12:22
